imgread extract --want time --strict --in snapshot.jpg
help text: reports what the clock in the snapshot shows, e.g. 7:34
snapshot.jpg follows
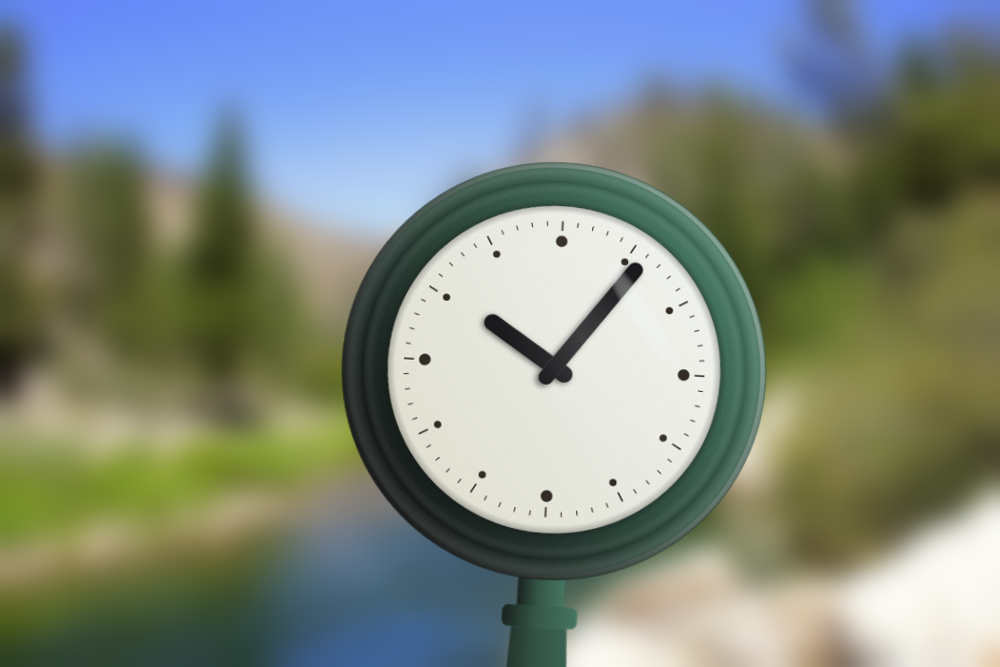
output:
10:06
